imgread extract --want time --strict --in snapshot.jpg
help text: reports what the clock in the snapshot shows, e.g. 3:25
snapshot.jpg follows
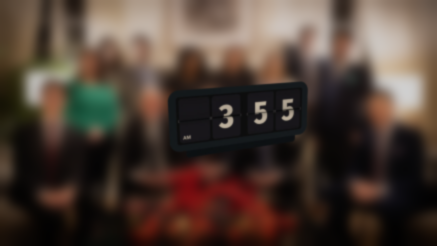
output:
3:55
